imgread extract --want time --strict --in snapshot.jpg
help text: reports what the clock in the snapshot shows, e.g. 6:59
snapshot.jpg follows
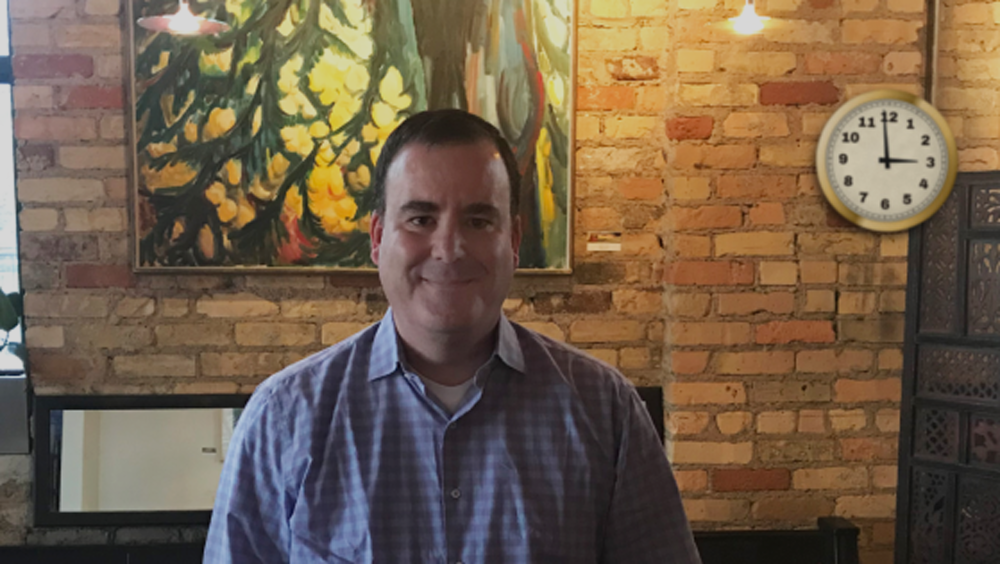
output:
2:59
